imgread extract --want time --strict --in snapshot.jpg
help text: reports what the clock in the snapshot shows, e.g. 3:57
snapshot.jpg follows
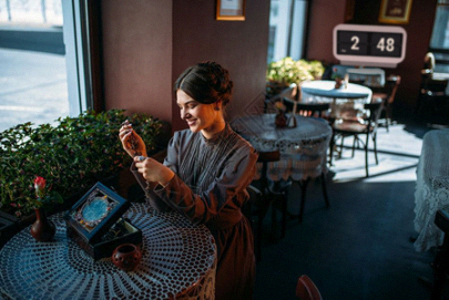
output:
2:48
